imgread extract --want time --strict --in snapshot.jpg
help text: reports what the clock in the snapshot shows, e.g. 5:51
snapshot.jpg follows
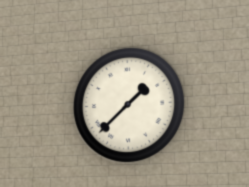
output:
1:38
